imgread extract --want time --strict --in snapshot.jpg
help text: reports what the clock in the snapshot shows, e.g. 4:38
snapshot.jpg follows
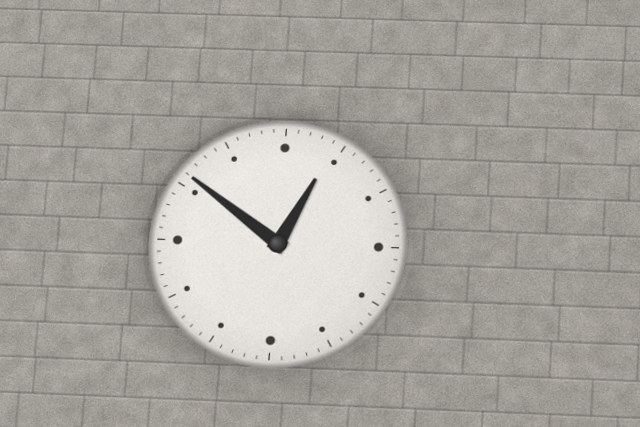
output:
12:51
